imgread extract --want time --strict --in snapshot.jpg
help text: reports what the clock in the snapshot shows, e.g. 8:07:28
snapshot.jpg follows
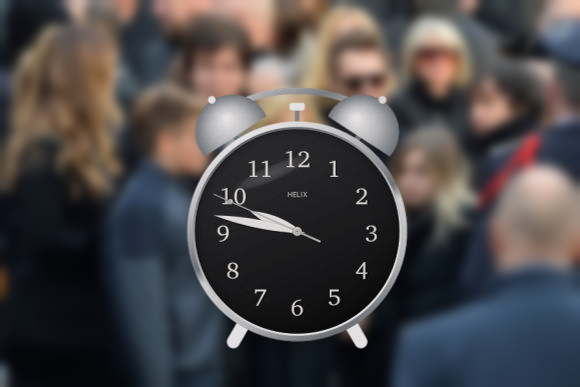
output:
9:46:49
